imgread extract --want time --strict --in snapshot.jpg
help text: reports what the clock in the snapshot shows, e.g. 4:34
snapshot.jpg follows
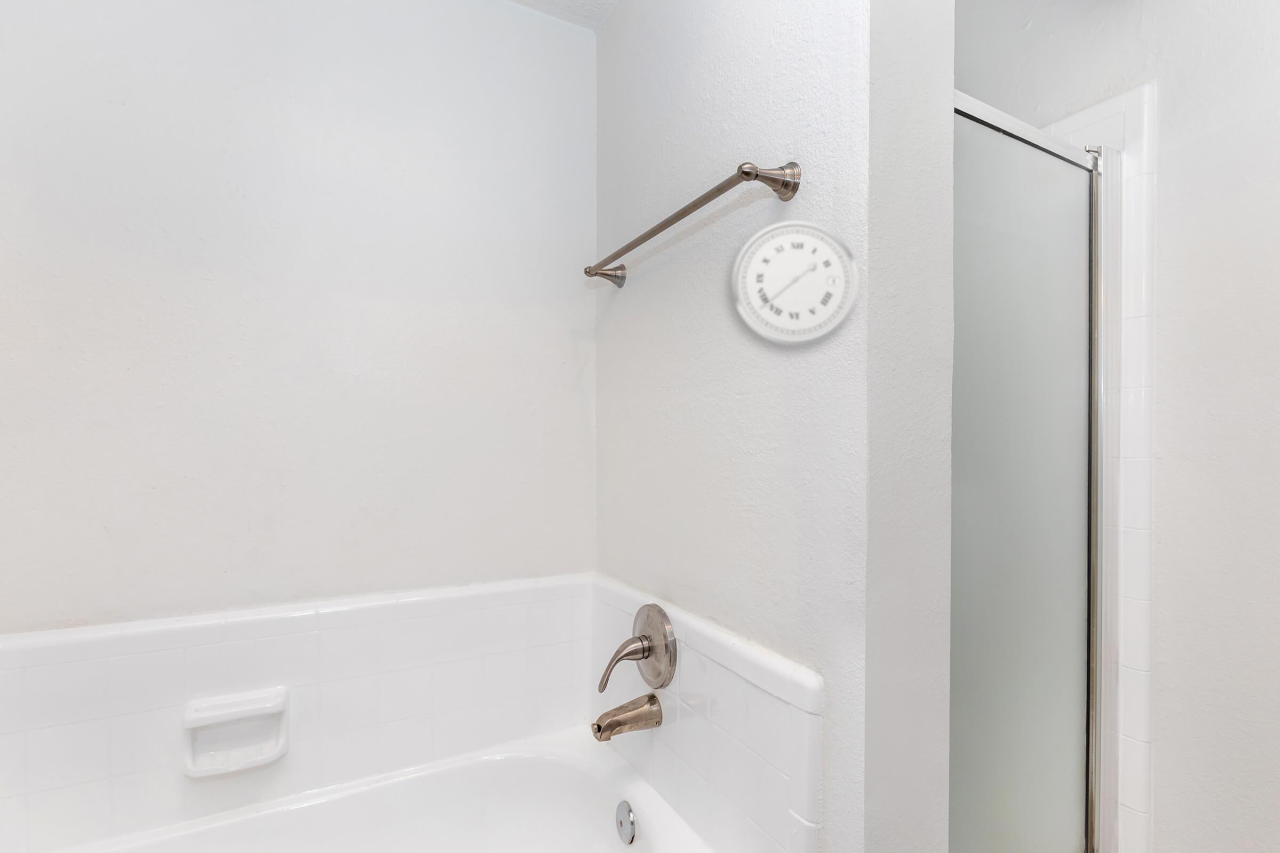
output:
1:38
